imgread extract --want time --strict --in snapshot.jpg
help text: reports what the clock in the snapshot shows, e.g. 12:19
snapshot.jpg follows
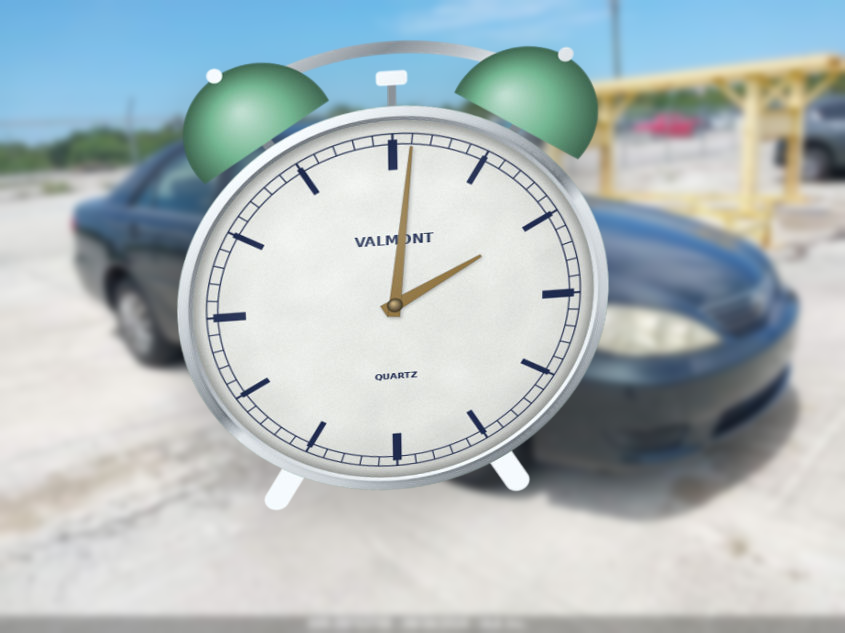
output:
2:01
